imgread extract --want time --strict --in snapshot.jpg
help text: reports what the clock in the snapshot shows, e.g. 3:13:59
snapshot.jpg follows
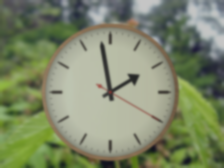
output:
1:58:20
